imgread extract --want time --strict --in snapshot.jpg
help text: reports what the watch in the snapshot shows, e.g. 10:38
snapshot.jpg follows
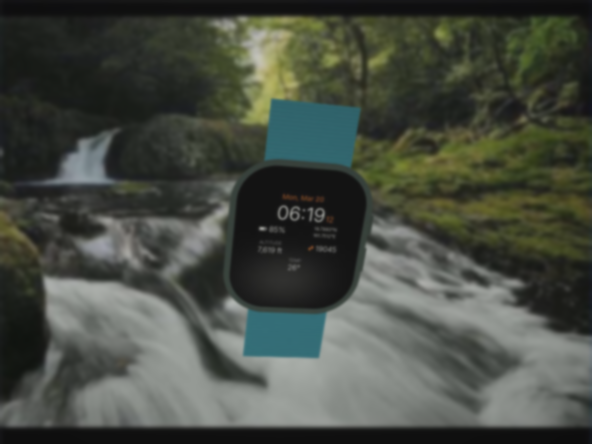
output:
6:19
